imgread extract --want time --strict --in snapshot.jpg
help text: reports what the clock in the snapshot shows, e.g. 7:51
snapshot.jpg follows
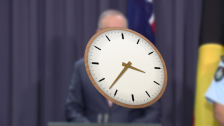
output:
3:37
